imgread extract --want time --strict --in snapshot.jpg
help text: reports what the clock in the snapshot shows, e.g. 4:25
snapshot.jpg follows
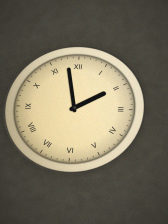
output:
1:58
